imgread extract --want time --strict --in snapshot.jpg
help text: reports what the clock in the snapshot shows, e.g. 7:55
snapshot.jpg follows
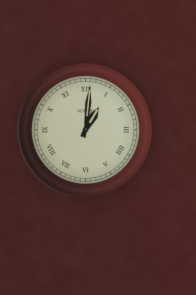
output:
1:01
